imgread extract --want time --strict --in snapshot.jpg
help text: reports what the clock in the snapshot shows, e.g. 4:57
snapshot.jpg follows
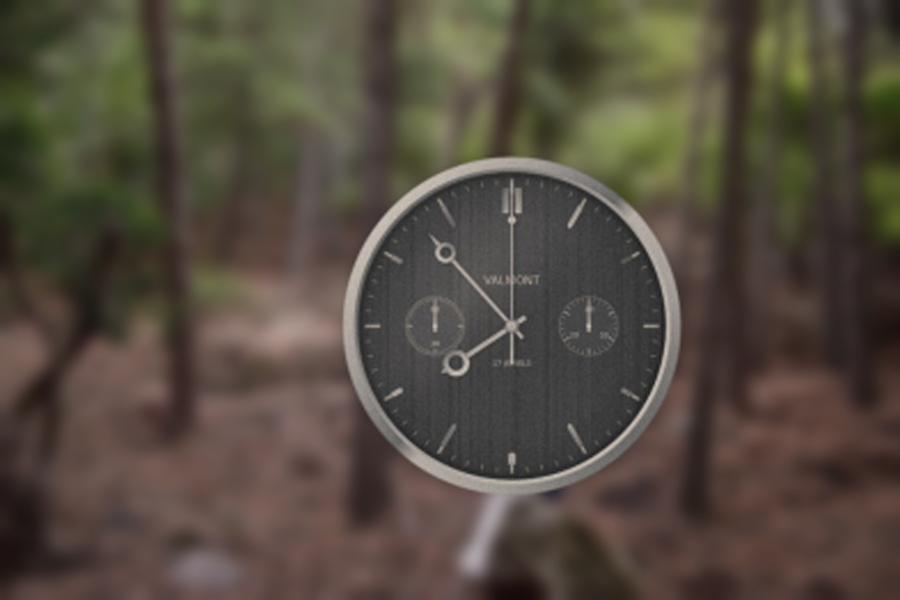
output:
7:53
